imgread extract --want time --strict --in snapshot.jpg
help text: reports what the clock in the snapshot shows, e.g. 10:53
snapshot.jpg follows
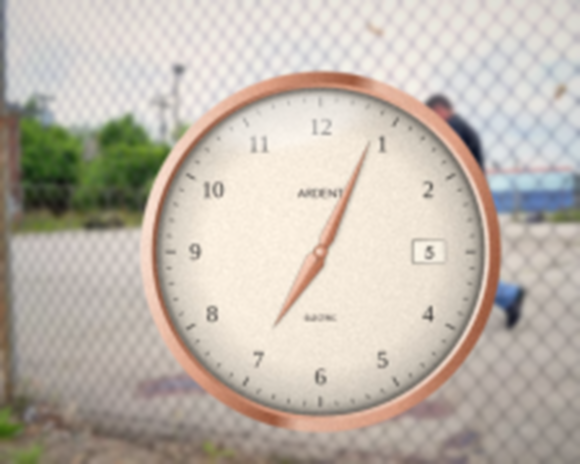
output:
7:04
